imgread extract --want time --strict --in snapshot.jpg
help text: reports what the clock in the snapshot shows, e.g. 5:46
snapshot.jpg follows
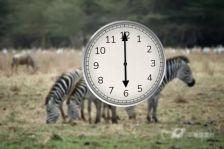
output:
6:00
